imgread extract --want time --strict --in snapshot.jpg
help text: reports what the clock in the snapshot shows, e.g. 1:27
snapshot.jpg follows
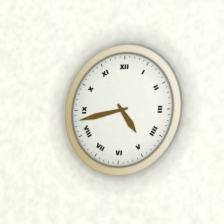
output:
4:43
